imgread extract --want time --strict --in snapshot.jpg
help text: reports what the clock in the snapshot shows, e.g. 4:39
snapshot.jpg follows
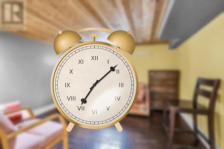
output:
7:08
